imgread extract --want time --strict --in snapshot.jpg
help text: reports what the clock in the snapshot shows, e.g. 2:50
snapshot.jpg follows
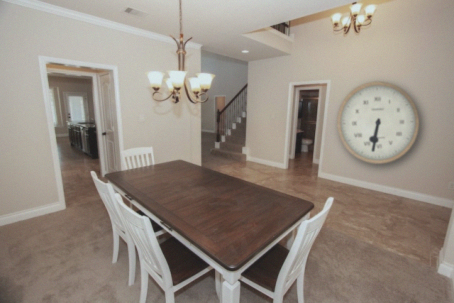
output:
6:32
